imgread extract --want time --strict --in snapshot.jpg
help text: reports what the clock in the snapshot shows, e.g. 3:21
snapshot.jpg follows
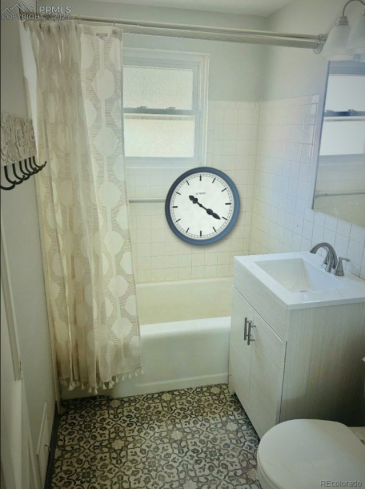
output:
10:21
